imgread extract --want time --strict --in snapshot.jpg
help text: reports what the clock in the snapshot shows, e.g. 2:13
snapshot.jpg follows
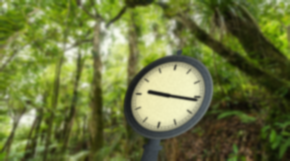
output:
9:16
